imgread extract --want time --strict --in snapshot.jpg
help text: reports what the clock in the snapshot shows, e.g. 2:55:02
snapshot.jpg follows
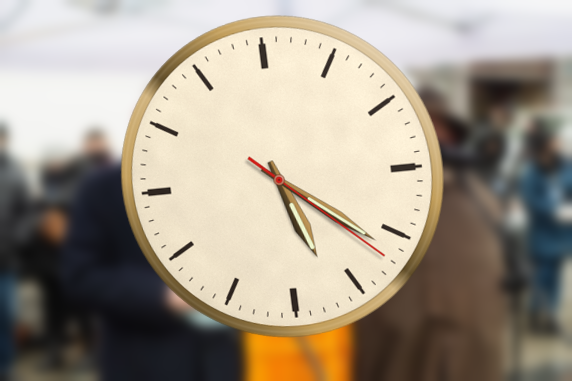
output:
5:21:22
